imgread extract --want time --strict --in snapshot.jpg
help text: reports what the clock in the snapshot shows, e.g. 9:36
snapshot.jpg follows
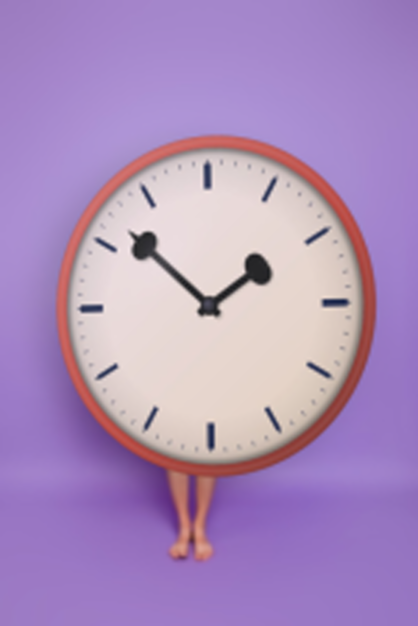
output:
1:52
